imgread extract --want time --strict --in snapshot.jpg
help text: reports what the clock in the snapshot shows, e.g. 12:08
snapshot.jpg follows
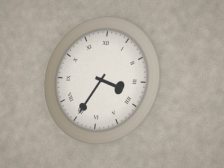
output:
3:35
